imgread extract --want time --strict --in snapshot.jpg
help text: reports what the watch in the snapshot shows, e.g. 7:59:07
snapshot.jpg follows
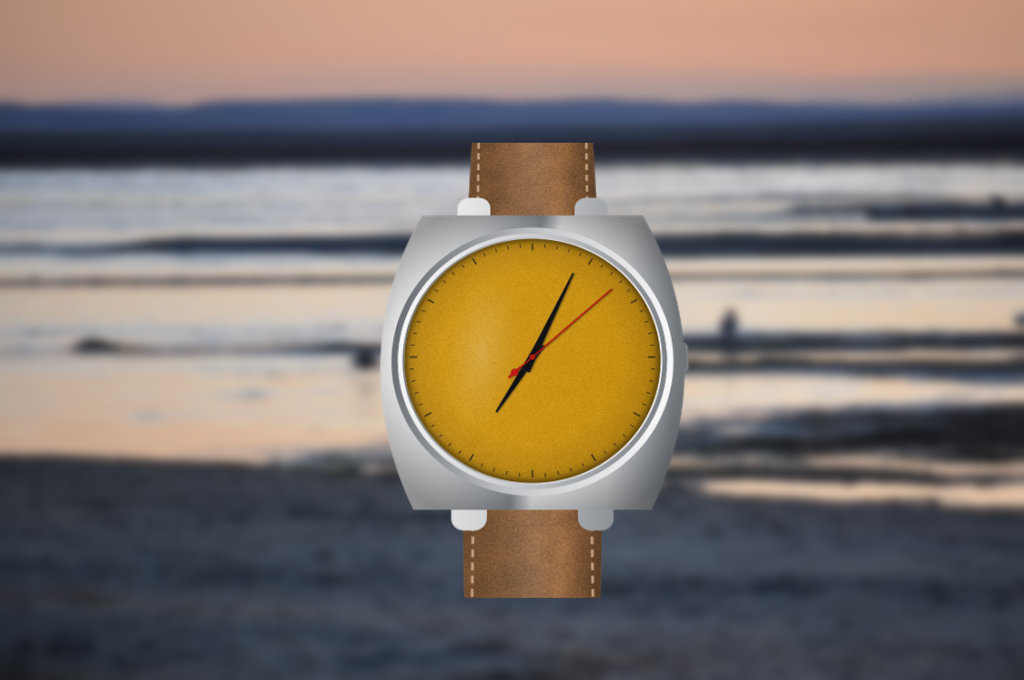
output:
7:04:08
